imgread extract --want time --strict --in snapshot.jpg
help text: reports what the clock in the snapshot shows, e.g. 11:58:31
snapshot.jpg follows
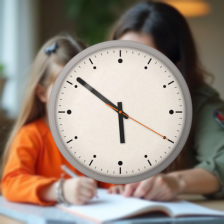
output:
5:51:20
